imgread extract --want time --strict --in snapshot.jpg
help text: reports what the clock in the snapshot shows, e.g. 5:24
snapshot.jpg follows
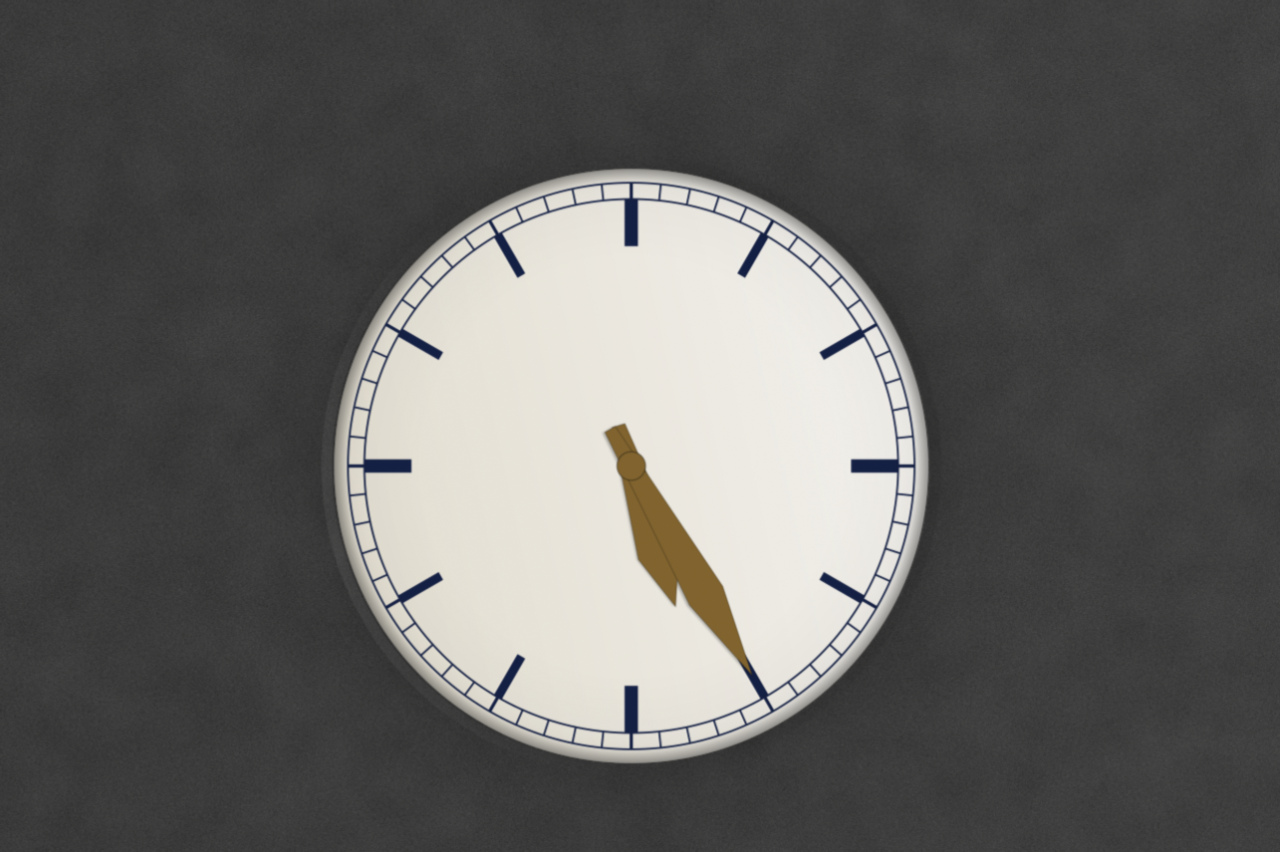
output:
5:25
